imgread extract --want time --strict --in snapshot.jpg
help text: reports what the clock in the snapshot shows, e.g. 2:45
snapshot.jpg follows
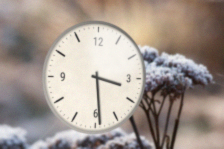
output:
3:29
